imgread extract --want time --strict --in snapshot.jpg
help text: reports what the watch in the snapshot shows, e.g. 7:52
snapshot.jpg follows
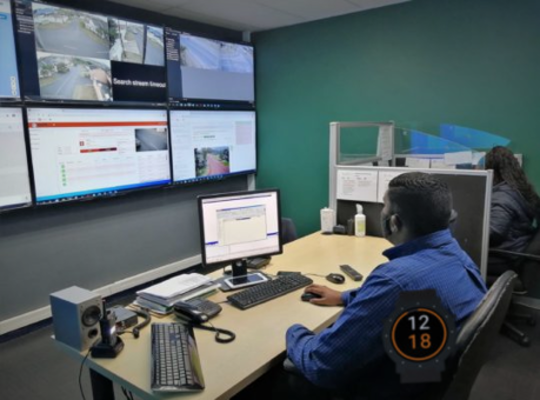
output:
12:18
